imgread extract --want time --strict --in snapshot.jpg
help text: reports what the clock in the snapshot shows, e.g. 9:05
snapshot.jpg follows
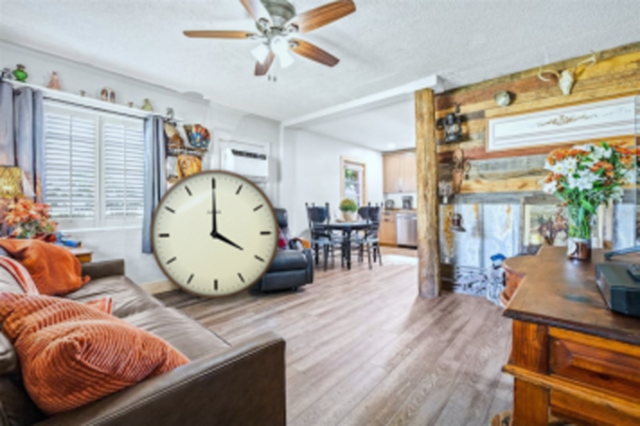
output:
4:00
